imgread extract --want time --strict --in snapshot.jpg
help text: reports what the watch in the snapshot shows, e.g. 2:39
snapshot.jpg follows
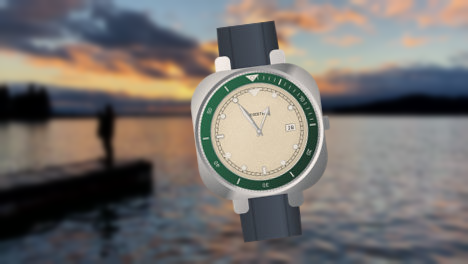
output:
12:55
